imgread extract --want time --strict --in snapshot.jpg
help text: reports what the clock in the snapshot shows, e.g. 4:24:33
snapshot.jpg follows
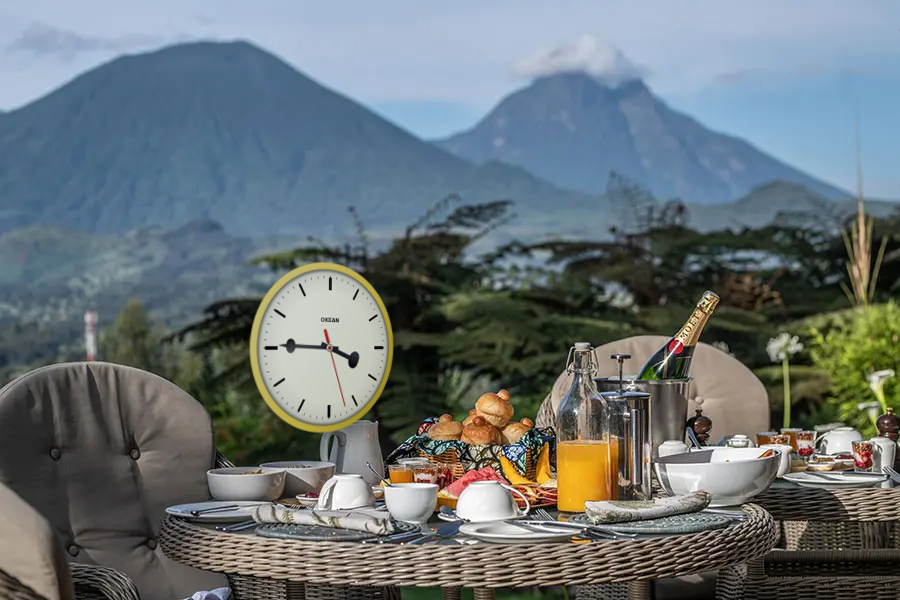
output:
3:45:27
